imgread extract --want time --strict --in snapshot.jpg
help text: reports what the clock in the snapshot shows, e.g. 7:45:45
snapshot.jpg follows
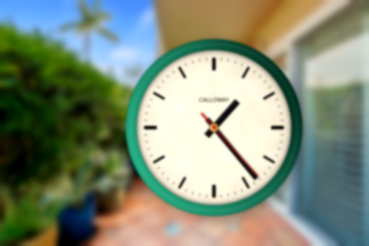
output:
1:23:23
